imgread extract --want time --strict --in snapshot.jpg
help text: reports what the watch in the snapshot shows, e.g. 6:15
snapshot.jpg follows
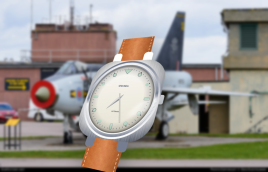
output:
7:27
